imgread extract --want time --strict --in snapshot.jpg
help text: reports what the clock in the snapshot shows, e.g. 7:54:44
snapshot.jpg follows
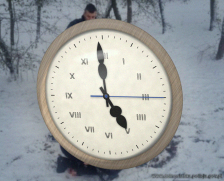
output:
4:59:15
